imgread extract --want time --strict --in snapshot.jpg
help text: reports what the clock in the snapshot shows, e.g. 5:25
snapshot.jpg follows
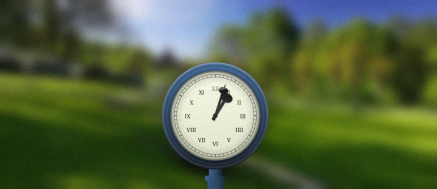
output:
1:03
